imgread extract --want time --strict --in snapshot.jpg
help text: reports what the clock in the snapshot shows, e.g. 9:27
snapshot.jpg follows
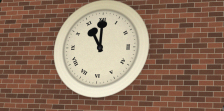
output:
11:00
